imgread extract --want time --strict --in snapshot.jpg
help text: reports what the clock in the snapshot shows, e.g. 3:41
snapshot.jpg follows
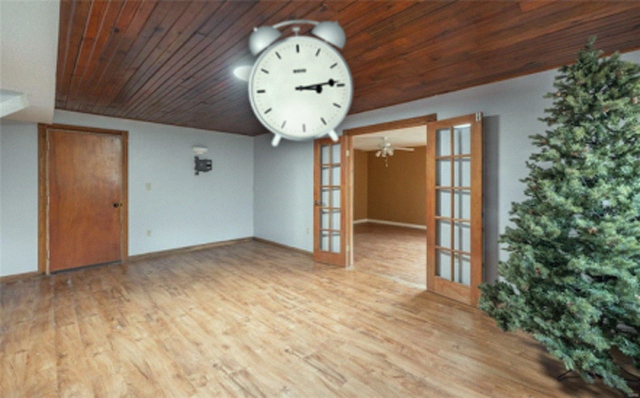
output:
3:14
